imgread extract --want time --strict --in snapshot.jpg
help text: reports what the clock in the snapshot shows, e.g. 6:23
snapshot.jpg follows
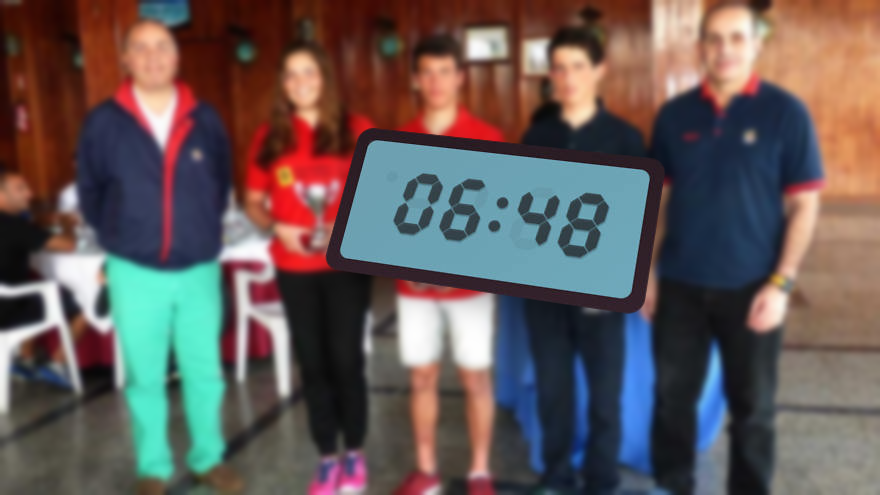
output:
6:48
